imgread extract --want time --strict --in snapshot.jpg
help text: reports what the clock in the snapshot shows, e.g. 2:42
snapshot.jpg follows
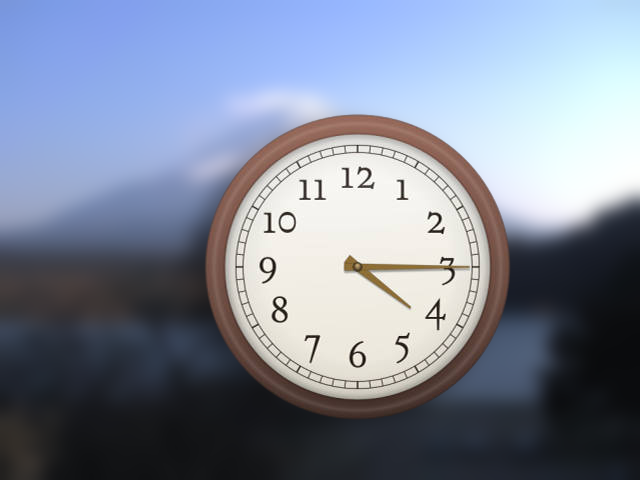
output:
4:15
